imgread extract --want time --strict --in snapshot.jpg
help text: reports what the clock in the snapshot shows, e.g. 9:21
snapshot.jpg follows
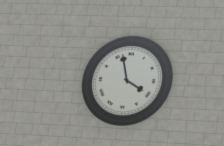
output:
3:57
